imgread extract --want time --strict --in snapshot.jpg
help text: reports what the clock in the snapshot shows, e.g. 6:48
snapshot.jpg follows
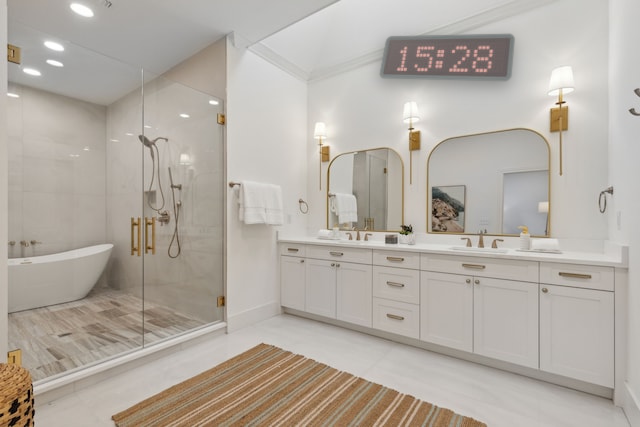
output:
15:28
